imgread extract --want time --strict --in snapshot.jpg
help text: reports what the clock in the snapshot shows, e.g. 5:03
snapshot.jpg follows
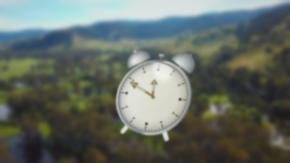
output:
11:49
